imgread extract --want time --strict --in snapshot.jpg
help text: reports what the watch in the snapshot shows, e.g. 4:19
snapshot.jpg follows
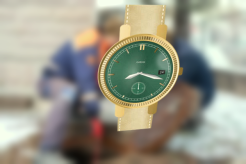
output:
8:18
